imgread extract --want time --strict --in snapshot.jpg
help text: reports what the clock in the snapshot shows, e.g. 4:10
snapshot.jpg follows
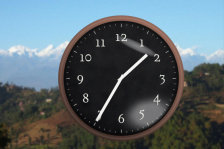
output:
1:35
